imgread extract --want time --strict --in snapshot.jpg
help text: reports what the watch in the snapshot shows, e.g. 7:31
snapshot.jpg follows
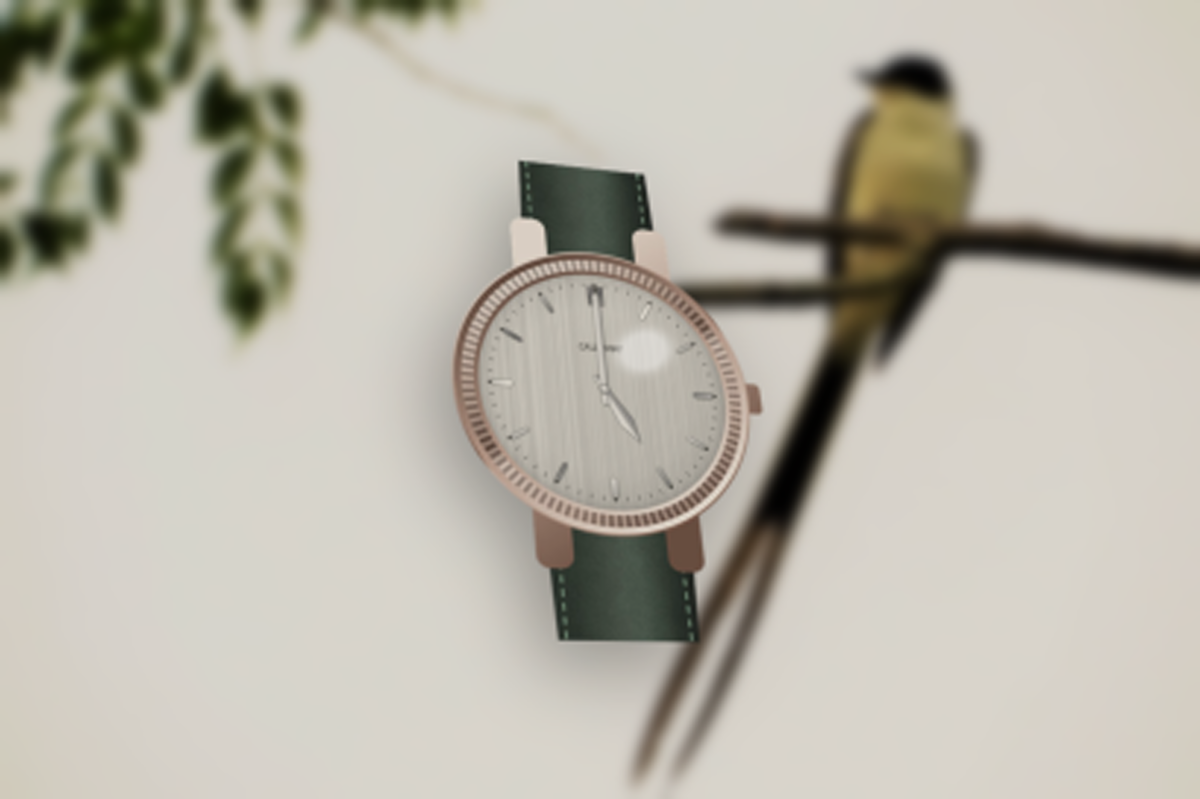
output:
5:00
